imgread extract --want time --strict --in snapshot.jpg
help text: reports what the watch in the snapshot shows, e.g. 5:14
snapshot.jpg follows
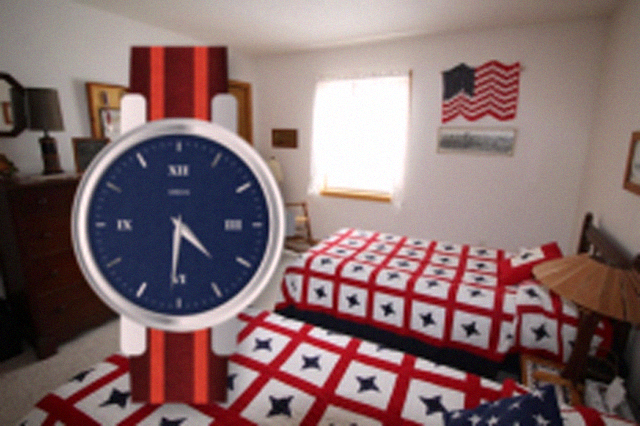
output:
4:31
